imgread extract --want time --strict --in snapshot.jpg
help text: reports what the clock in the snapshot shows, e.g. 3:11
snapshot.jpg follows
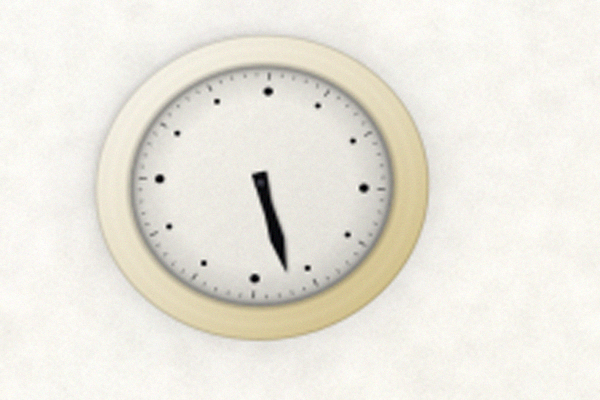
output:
5:27
